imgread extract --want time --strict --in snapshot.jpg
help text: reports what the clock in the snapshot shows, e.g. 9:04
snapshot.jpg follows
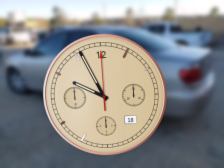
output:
9:56
